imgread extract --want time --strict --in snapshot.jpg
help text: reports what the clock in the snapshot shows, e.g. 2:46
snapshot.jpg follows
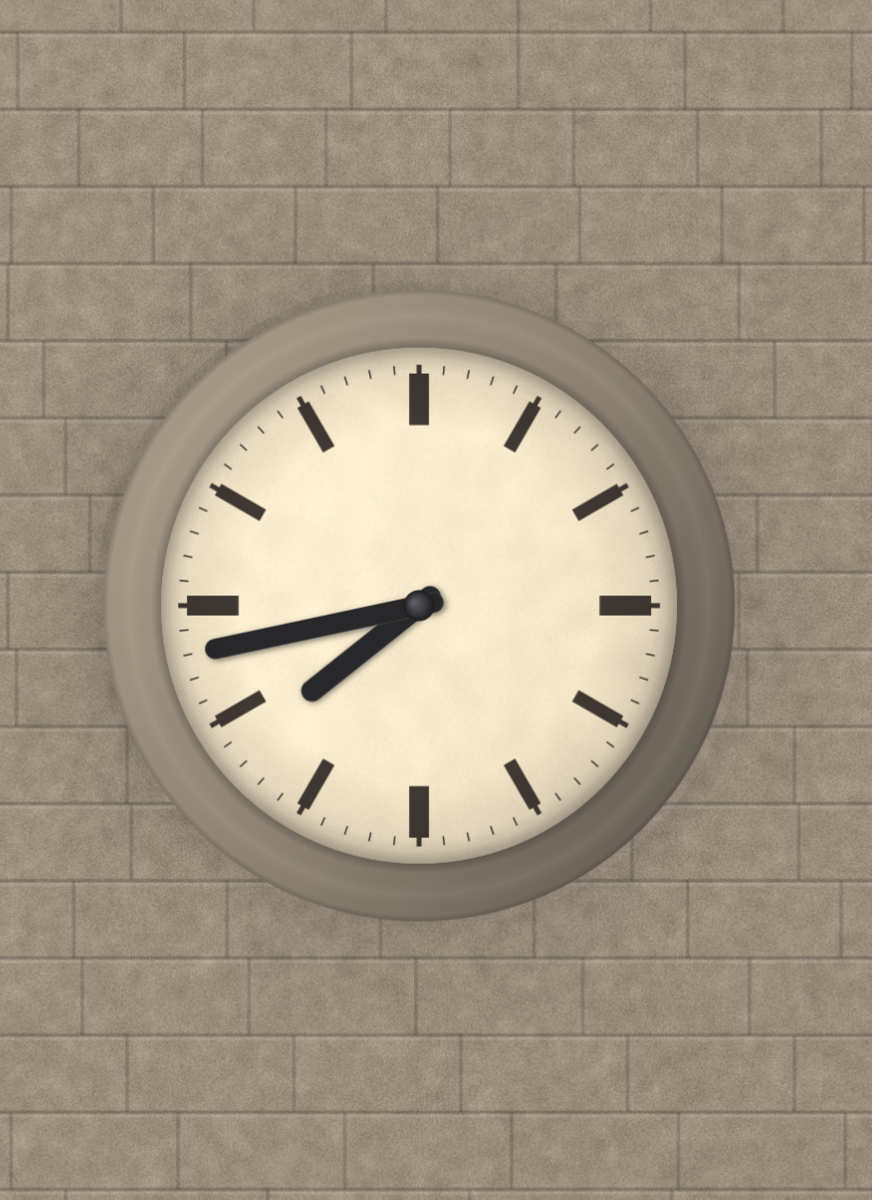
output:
7:43
